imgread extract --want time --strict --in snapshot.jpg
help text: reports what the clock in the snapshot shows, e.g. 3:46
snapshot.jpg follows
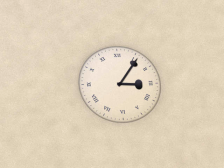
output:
3:06
